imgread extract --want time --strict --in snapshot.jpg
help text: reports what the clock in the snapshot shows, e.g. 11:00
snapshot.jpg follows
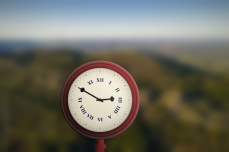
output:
2:50
